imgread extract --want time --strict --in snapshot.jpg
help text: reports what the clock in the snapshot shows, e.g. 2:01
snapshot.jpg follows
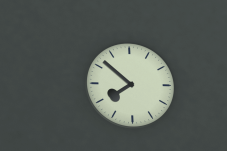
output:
7:52
